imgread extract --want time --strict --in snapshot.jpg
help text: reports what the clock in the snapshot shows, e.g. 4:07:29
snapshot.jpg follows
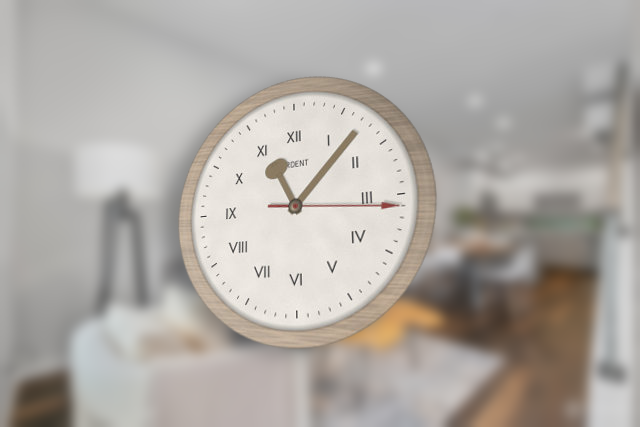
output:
11:07:16
